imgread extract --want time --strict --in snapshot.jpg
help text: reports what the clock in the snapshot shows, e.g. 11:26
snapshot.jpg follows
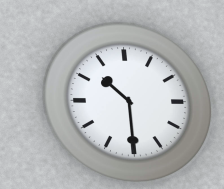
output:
10:30
